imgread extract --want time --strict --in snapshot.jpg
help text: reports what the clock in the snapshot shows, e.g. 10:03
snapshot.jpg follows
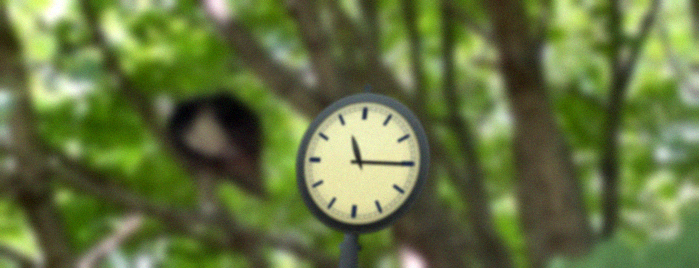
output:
11:15
